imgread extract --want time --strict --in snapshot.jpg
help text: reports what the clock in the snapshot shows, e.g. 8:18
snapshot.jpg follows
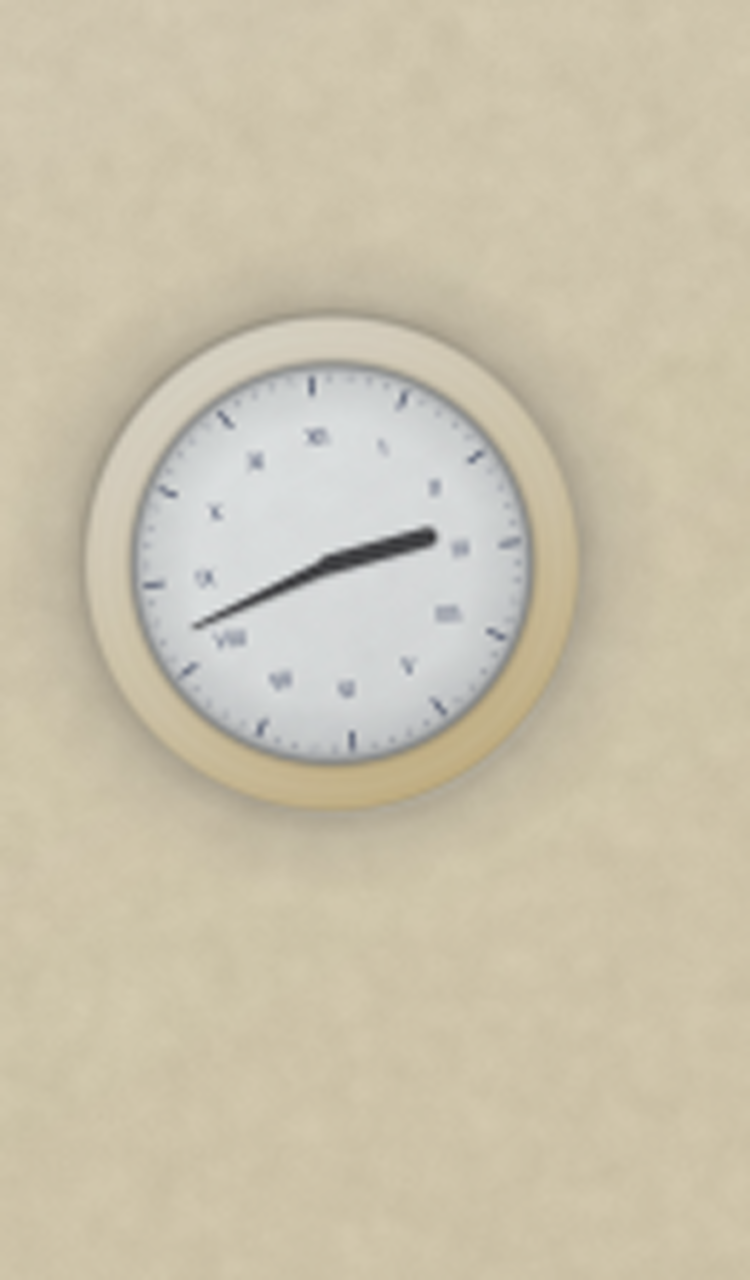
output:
2:42
